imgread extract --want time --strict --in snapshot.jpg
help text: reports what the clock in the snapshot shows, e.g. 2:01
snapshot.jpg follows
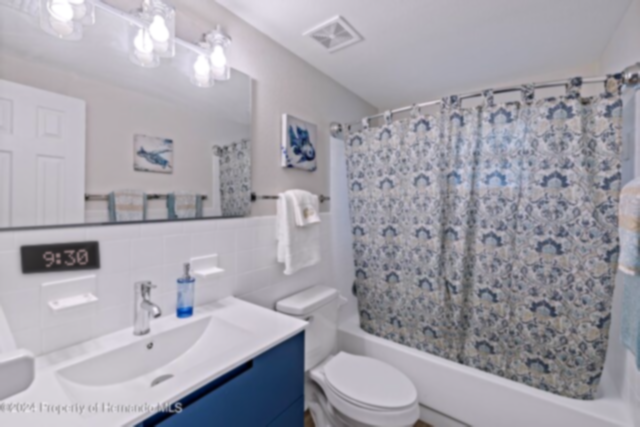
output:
9:30
